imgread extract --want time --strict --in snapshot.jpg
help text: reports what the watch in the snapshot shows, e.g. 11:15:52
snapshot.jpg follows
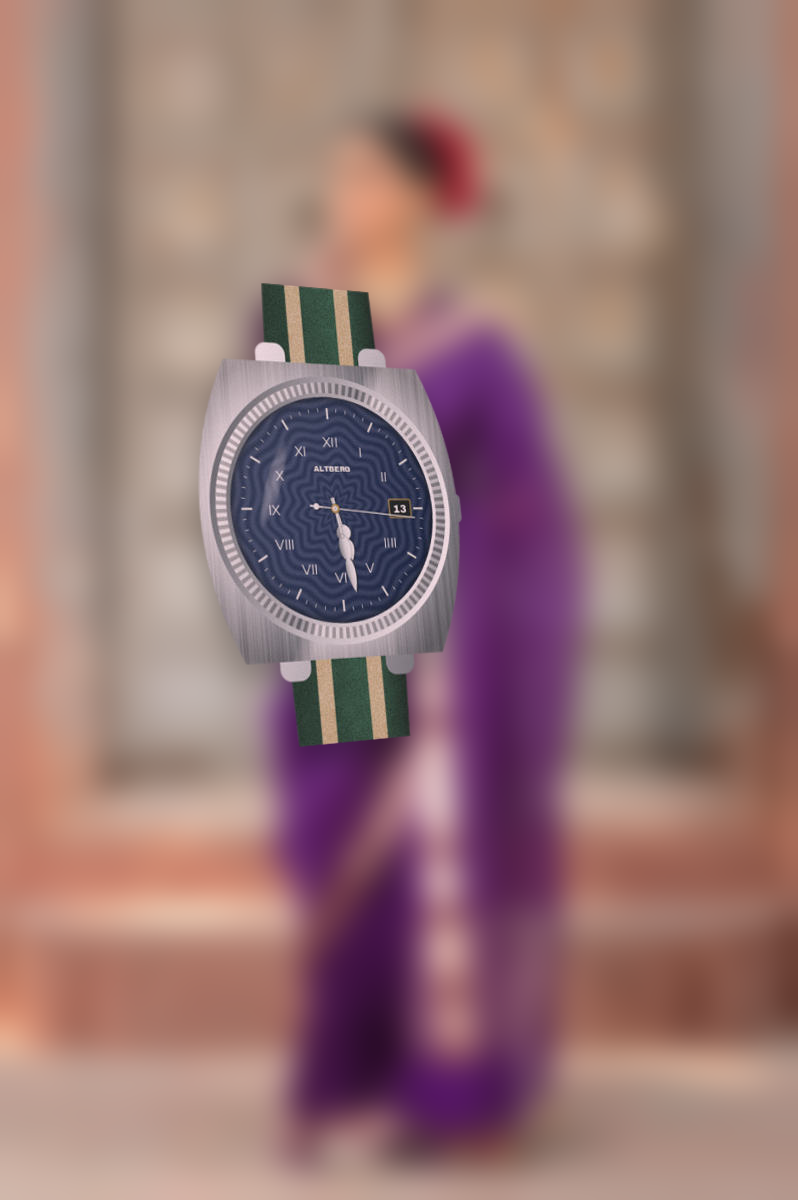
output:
5:28:16
